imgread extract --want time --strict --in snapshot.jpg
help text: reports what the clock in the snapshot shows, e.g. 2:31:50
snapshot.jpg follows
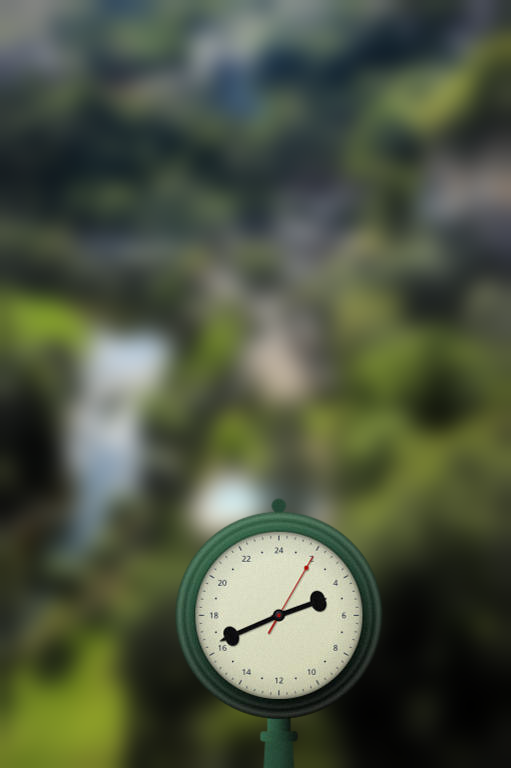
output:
4:41:05
